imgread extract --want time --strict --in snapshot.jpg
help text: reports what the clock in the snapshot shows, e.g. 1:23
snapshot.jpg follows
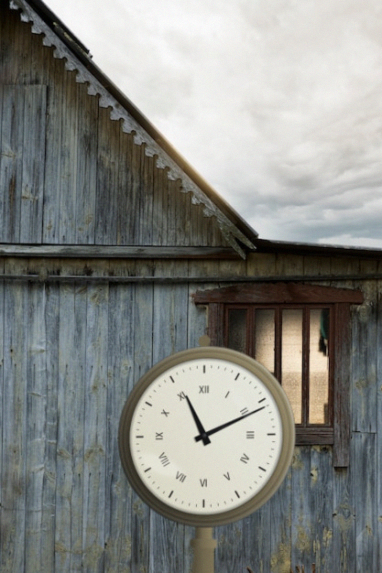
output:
11:11
